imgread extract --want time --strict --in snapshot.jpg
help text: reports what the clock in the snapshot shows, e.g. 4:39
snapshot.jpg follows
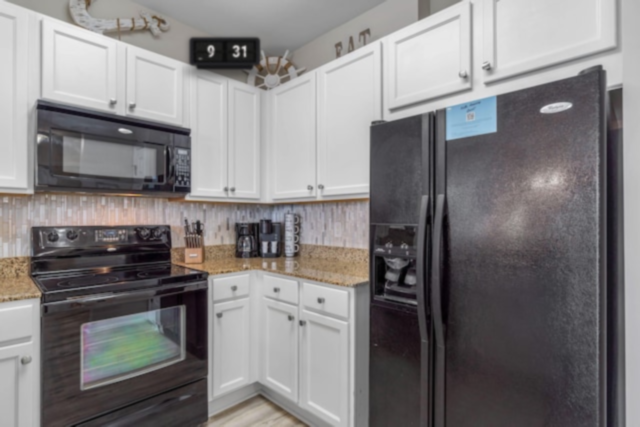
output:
9:31
